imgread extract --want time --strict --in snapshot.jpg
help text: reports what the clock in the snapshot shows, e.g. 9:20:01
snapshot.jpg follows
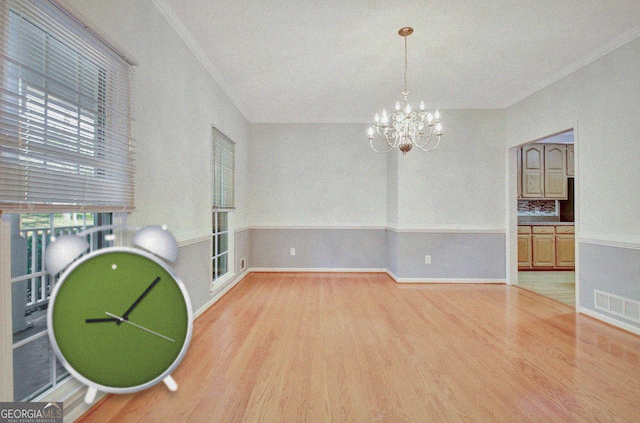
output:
9:08:20
